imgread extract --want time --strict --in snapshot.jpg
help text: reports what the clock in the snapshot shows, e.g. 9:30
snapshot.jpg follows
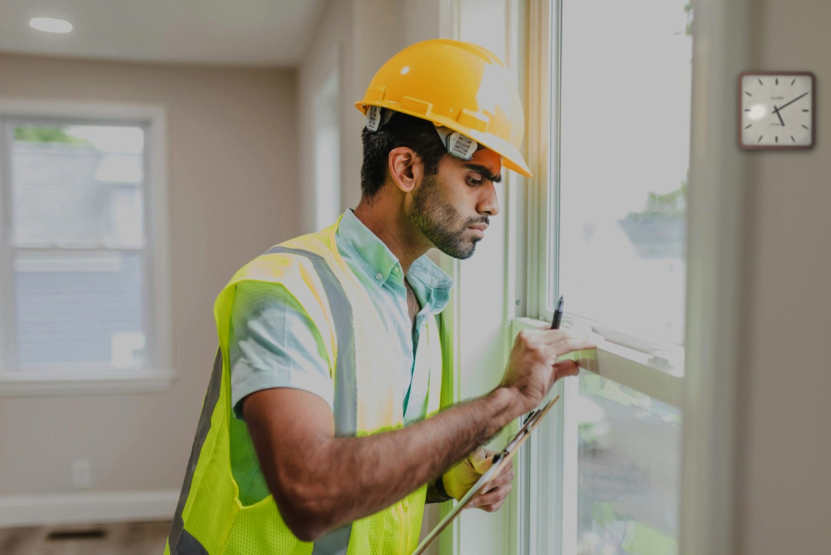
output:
5:10
